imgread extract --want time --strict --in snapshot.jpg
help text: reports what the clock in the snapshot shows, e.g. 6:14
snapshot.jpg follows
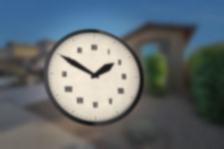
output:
1:50
